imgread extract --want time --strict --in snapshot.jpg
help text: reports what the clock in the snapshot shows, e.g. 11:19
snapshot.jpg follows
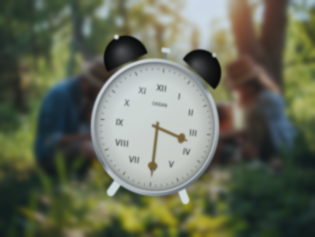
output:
3:30
